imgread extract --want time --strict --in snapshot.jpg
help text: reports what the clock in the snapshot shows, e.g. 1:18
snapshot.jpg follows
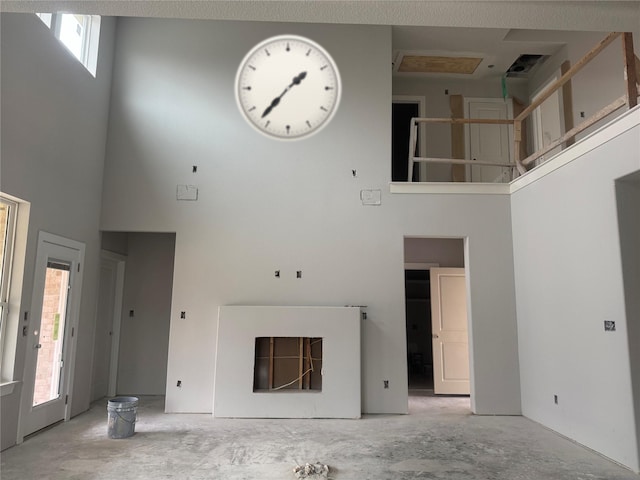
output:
1:37
